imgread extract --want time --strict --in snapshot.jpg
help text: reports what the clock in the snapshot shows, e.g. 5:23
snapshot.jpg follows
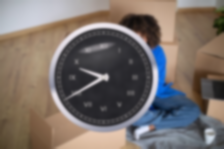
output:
9:40
